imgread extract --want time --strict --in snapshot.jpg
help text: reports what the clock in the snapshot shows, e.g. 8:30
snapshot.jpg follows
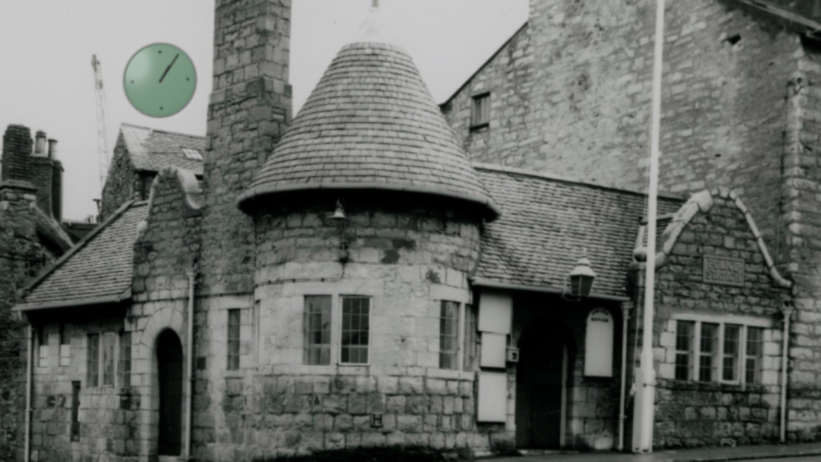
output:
1:06
